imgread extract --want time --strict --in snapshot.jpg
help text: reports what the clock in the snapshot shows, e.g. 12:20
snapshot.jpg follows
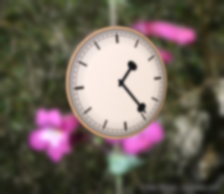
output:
1:24
